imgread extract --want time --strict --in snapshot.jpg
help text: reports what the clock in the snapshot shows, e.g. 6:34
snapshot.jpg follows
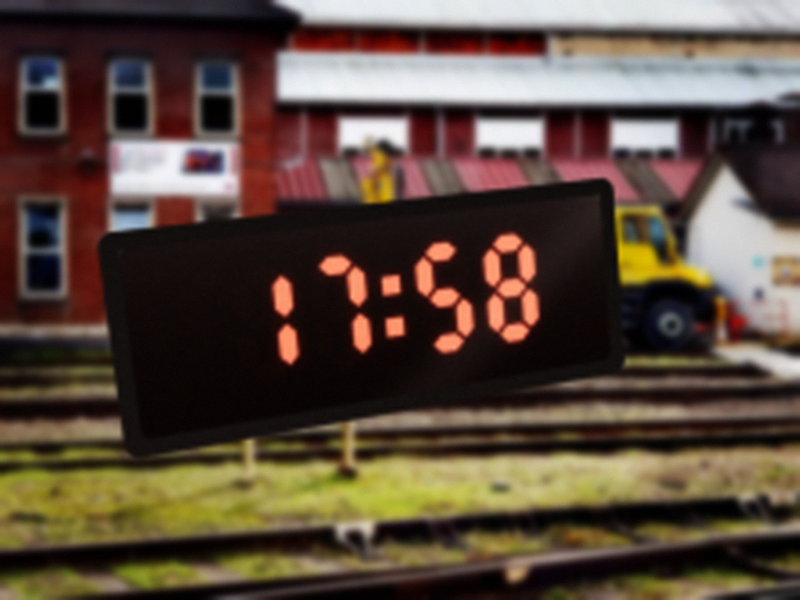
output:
17:58
